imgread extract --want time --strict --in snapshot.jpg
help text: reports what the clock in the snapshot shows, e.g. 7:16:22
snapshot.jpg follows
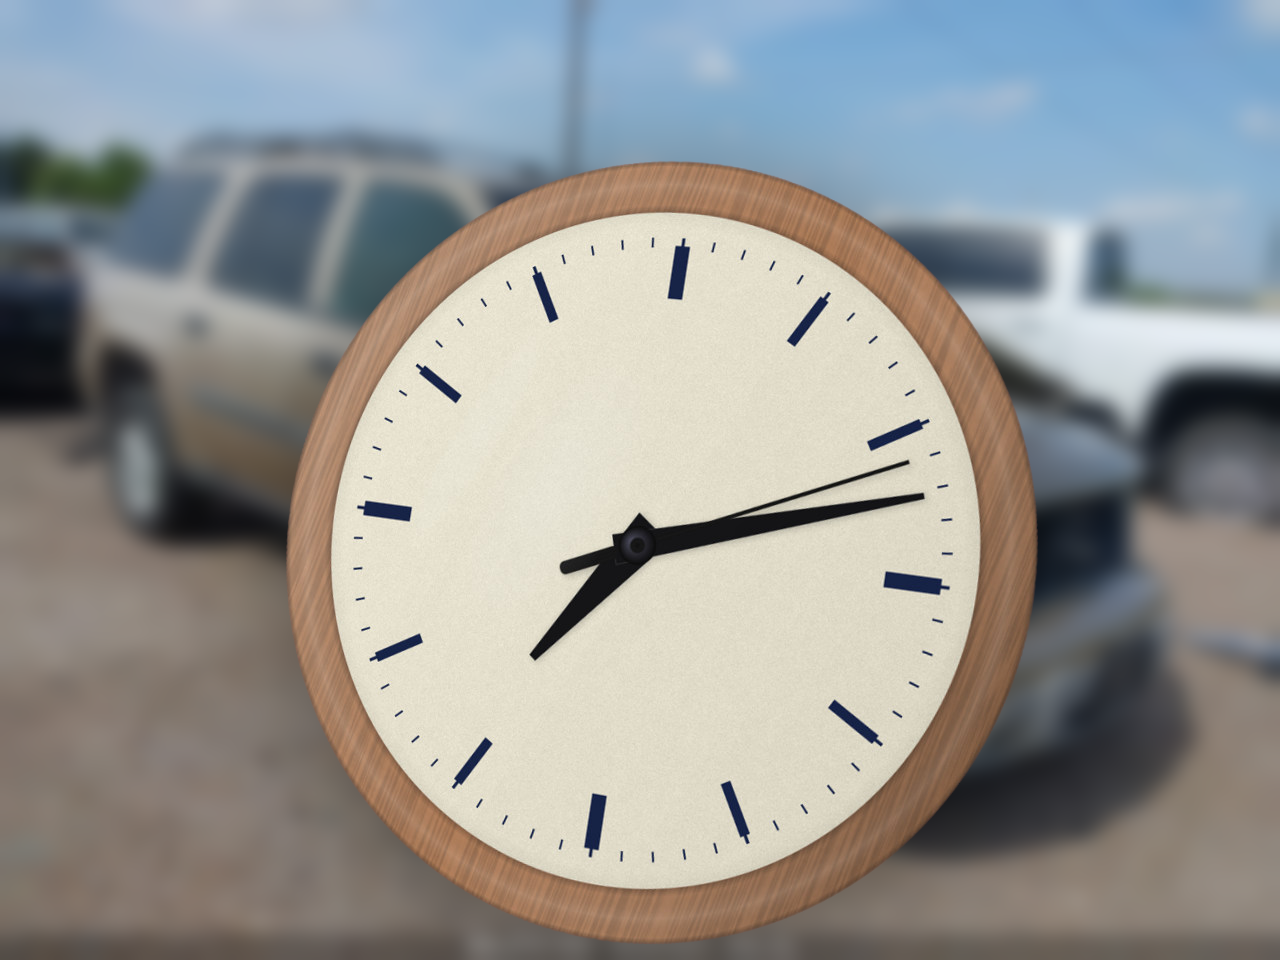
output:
7:12:11
